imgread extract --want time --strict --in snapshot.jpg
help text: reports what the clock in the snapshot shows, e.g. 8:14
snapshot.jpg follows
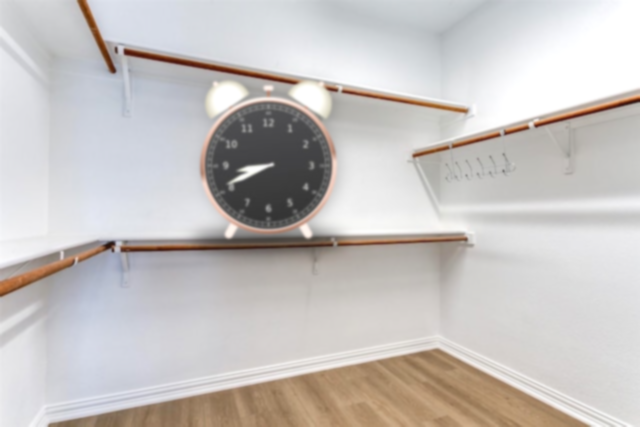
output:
8:41
